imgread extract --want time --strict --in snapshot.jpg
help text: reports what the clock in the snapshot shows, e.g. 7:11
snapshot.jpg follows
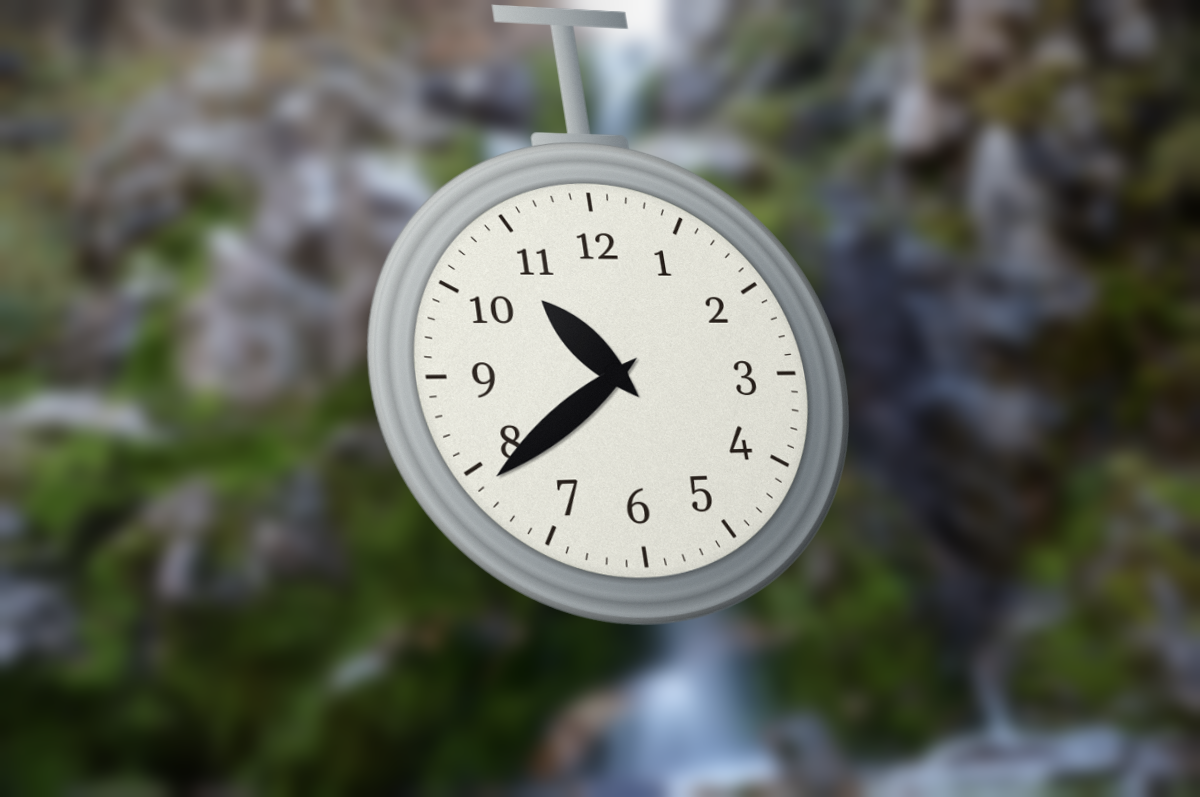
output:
10:39
